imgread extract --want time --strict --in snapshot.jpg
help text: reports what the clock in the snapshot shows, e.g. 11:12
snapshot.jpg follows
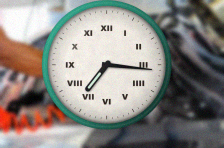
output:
7:16
